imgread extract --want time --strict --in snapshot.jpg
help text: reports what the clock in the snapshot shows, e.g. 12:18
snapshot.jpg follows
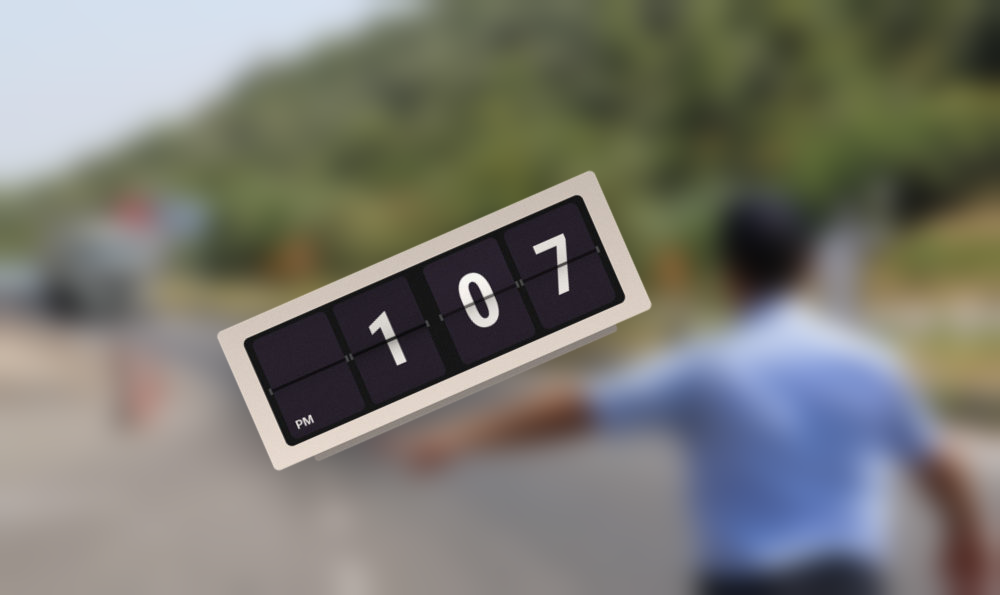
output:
1:07
